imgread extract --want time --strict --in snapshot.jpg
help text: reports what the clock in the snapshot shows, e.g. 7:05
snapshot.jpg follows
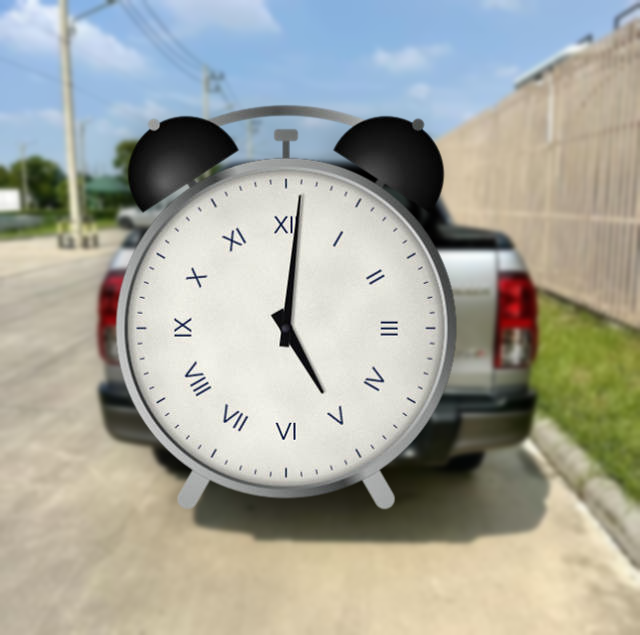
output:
5:01
